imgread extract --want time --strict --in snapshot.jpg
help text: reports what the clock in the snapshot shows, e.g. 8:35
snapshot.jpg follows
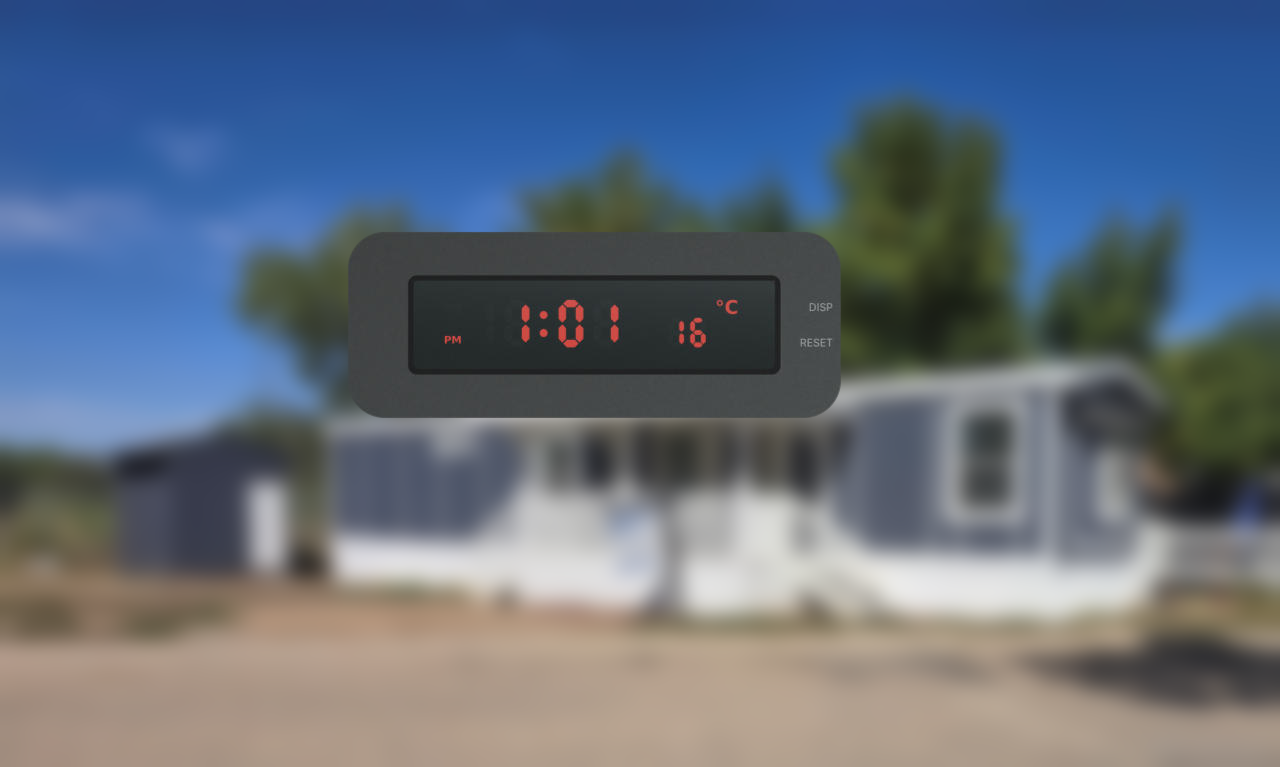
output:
1:01
